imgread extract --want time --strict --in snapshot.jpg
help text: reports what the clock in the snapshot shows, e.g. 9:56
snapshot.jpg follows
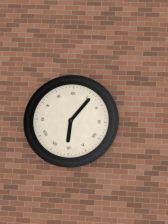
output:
6:06
